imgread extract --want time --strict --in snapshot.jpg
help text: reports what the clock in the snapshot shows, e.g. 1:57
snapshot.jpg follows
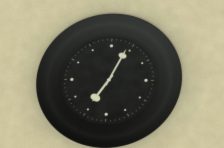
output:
7:04
